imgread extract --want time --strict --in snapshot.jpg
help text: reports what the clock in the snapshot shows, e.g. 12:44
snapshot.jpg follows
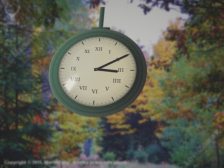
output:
3:10
